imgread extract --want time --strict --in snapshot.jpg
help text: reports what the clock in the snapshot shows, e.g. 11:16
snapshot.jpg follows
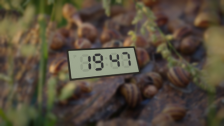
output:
19:47
